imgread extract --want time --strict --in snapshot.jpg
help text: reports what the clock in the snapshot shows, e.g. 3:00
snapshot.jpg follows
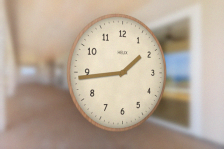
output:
1:44
